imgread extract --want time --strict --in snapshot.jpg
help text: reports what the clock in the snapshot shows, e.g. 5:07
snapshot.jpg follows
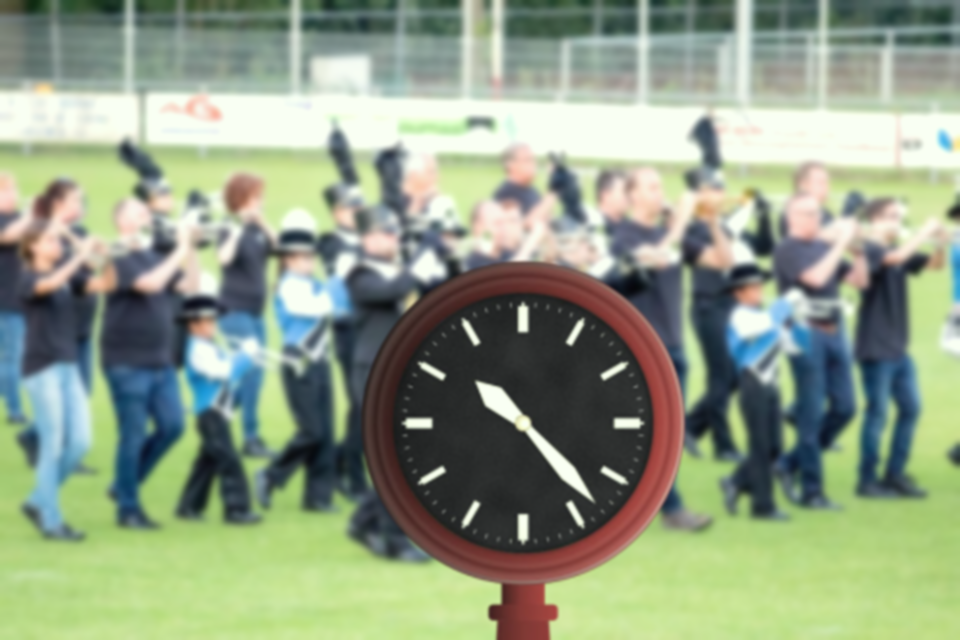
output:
10:23
